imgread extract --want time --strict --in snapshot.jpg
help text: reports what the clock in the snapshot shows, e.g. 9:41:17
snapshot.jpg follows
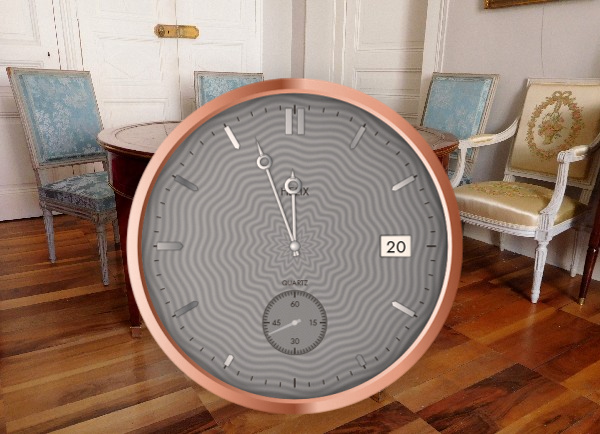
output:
11:56:41
